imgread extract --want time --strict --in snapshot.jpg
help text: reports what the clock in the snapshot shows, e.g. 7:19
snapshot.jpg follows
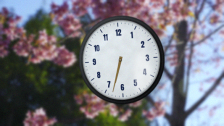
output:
6:33
